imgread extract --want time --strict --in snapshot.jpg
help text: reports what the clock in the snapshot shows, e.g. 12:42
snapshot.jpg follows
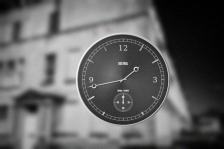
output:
1:43
